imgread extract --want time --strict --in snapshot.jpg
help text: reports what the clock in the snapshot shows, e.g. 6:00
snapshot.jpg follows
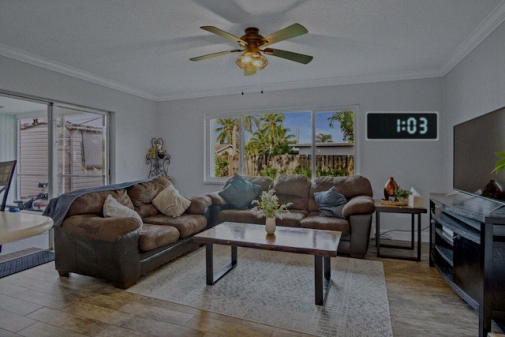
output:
1:03
